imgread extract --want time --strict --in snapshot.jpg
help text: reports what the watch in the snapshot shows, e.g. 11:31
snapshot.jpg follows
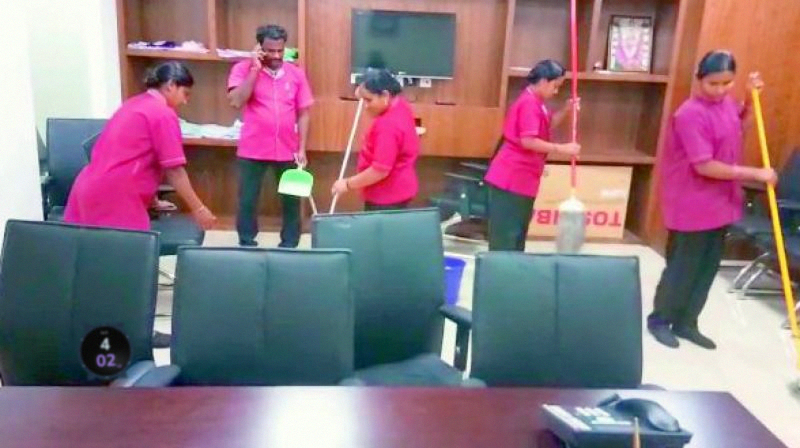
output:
4:02
